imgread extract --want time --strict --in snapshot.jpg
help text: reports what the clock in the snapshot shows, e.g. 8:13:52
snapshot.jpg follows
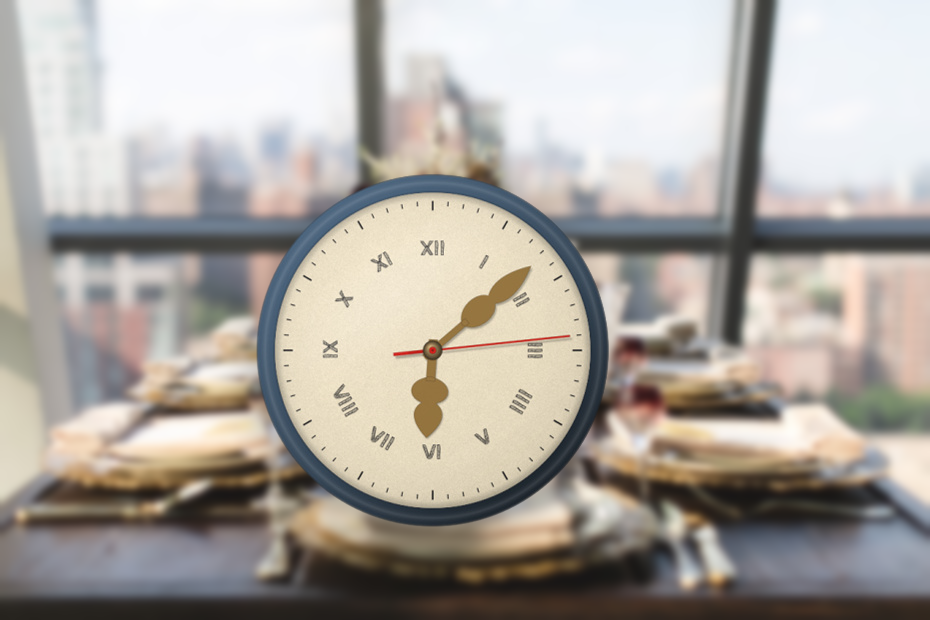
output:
6:08:14
